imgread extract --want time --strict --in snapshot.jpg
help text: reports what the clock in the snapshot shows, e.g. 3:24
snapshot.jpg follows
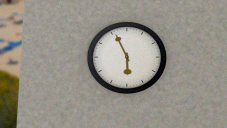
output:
5:56
